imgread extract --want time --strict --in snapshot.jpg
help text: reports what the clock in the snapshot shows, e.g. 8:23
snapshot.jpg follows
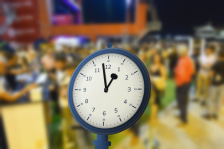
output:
12:58
